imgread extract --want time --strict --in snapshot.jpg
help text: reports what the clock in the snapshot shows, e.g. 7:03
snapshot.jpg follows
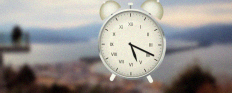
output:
5:19
